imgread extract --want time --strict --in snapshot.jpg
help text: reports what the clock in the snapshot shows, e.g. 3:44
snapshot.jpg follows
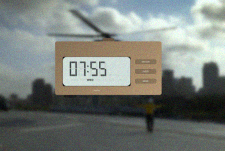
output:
7:55
